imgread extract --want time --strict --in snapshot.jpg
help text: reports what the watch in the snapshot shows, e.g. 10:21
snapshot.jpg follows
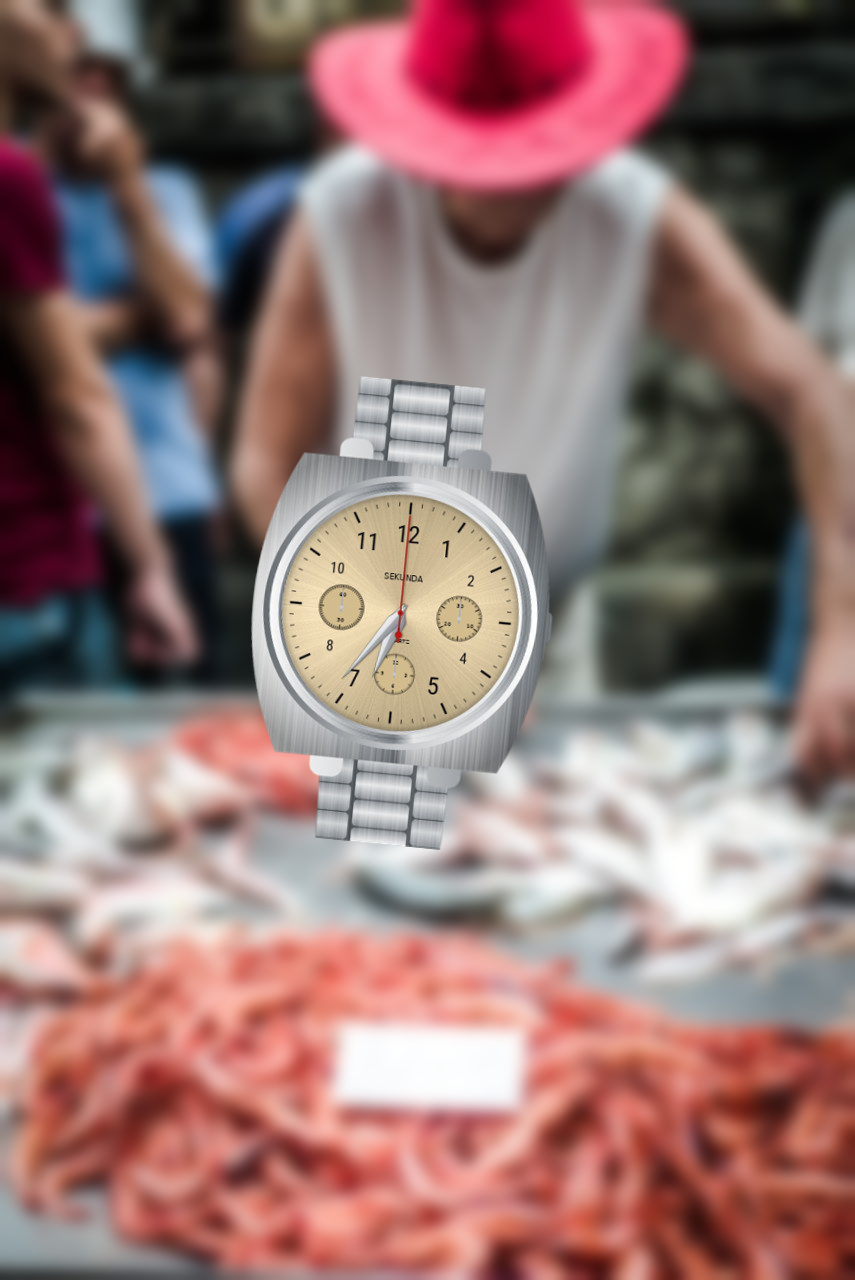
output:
6:36
